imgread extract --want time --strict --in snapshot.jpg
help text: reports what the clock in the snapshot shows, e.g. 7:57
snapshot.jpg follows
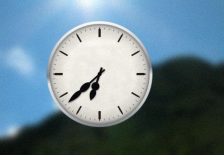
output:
6:38
